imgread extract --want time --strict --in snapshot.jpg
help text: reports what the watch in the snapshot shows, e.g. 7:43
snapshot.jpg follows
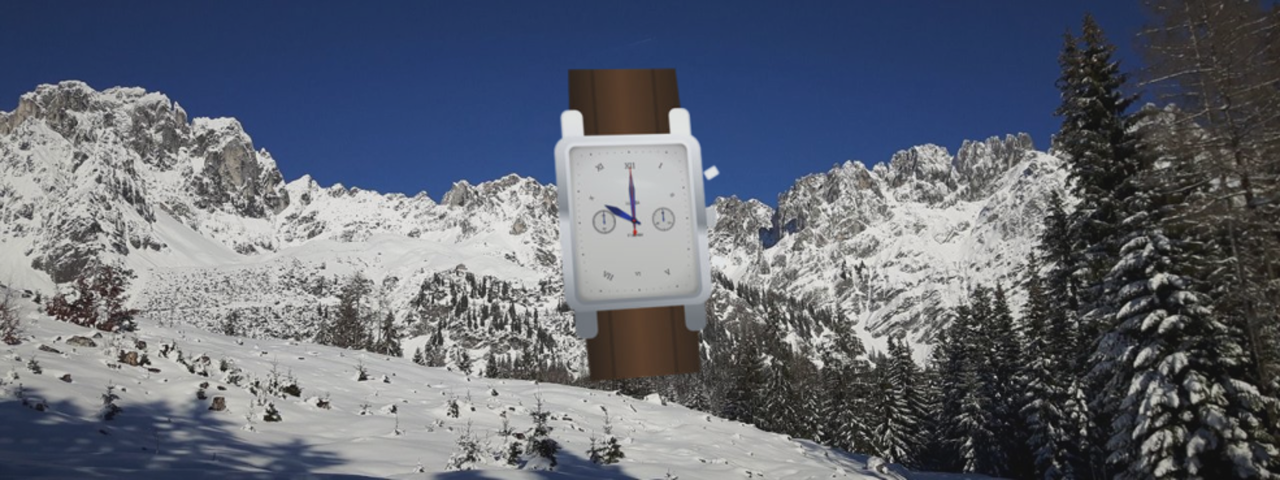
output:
10:00
